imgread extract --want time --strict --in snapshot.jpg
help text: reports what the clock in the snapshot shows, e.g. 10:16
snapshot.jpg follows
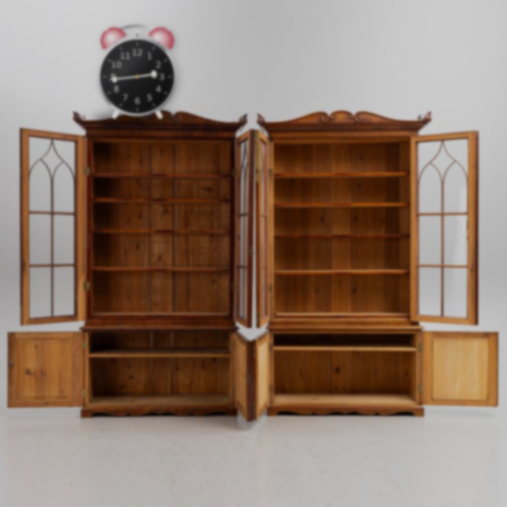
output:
2:44
